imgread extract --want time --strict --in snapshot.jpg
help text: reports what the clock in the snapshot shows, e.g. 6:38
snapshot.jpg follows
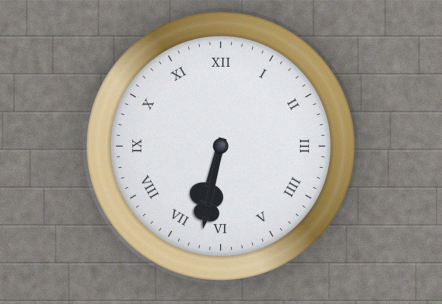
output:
6:32
